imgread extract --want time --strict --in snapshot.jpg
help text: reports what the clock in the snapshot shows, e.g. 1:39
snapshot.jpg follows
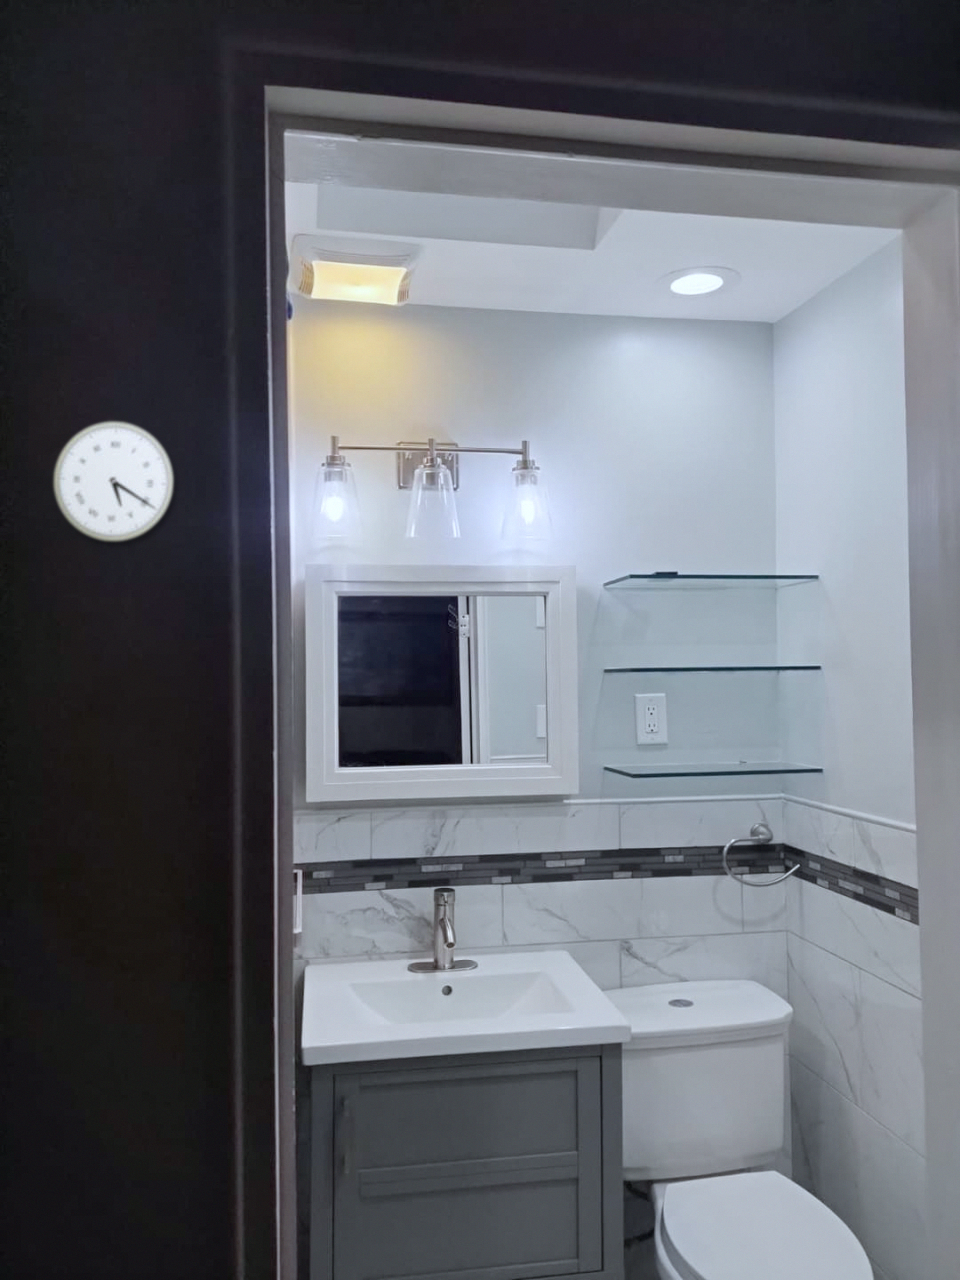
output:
5:20
